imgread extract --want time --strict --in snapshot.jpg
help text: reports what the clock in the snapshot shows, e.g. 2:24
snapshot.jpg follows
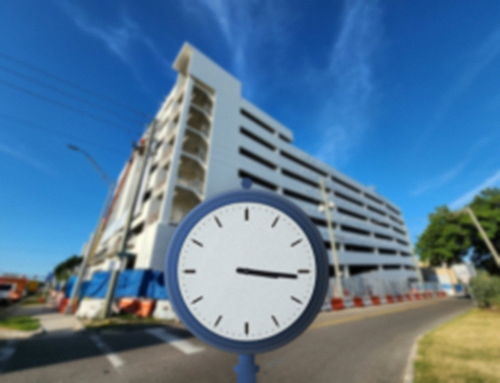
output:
3:16
